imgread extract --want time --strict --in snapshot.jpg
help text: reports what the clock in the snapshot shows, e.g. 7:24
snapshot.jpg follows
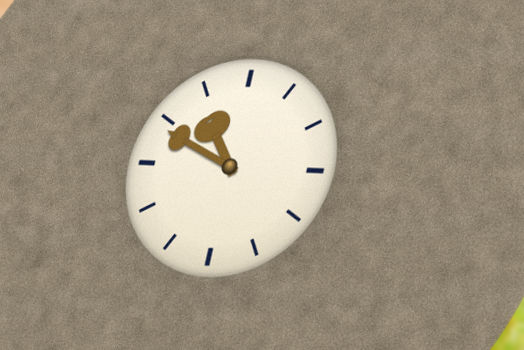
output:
10:49
